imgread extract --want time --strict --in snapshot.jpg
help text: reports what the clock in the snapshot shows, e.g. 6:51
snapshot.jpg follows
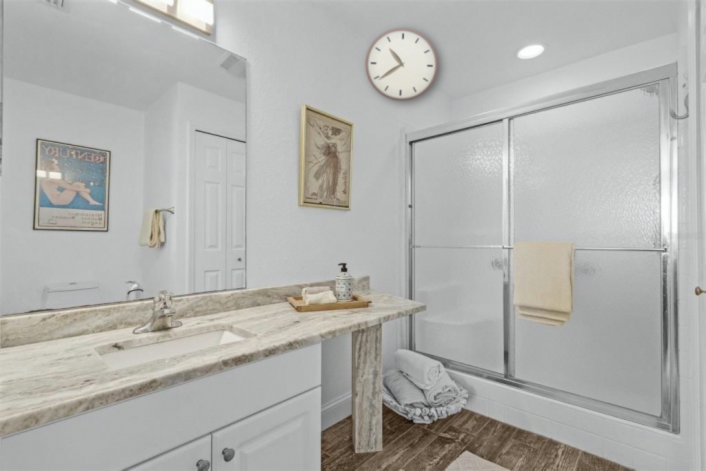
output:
10:39
